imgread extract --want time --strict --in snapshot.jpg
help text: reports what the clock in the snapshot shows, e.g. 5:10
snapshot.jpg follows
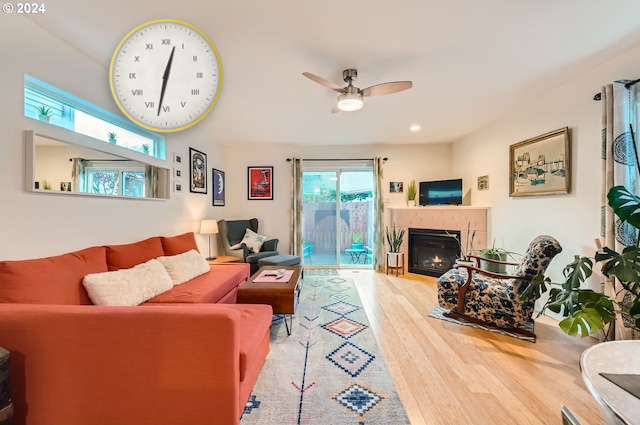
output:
12:32
